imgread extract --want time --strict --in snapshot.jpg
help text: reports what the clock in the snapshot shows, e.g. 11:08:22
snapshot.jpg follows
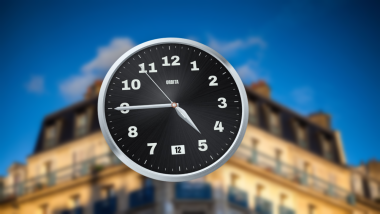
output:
4:44:54
